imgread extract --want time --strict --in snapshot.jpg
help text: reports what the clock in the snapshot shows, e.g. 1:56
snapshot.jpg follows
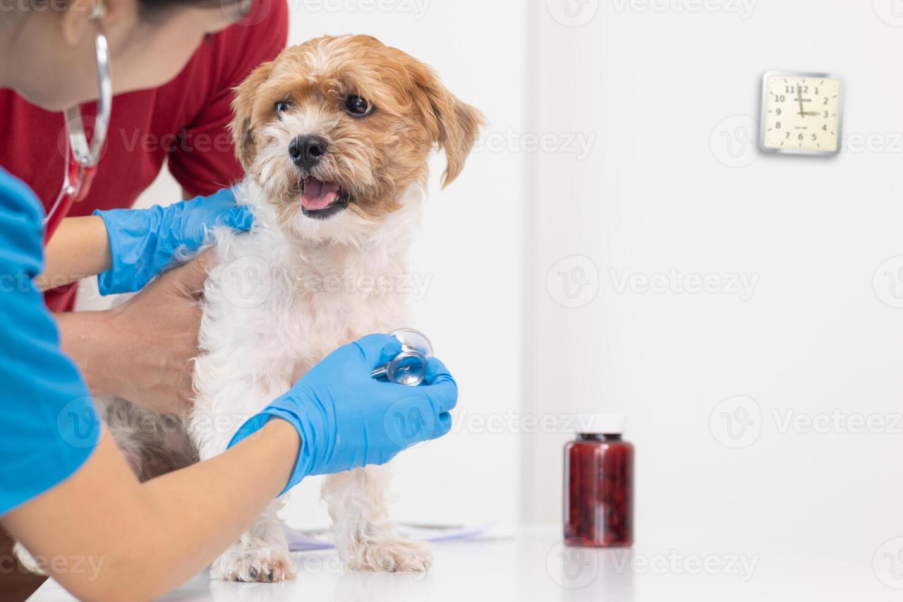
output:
2:58
